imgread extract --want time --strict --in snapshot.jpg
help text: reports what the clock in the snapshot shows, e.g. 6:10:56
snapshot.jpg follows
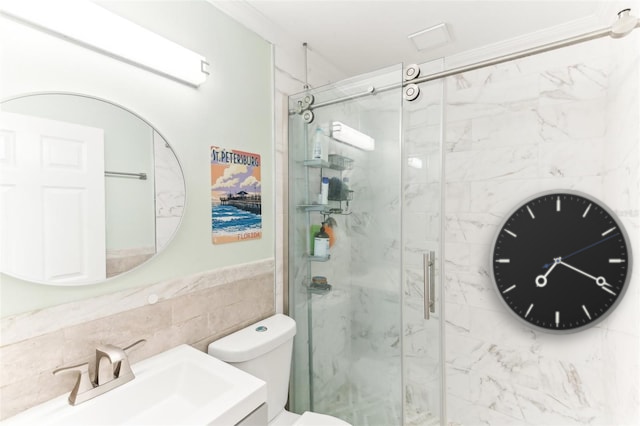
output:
7:19:11
